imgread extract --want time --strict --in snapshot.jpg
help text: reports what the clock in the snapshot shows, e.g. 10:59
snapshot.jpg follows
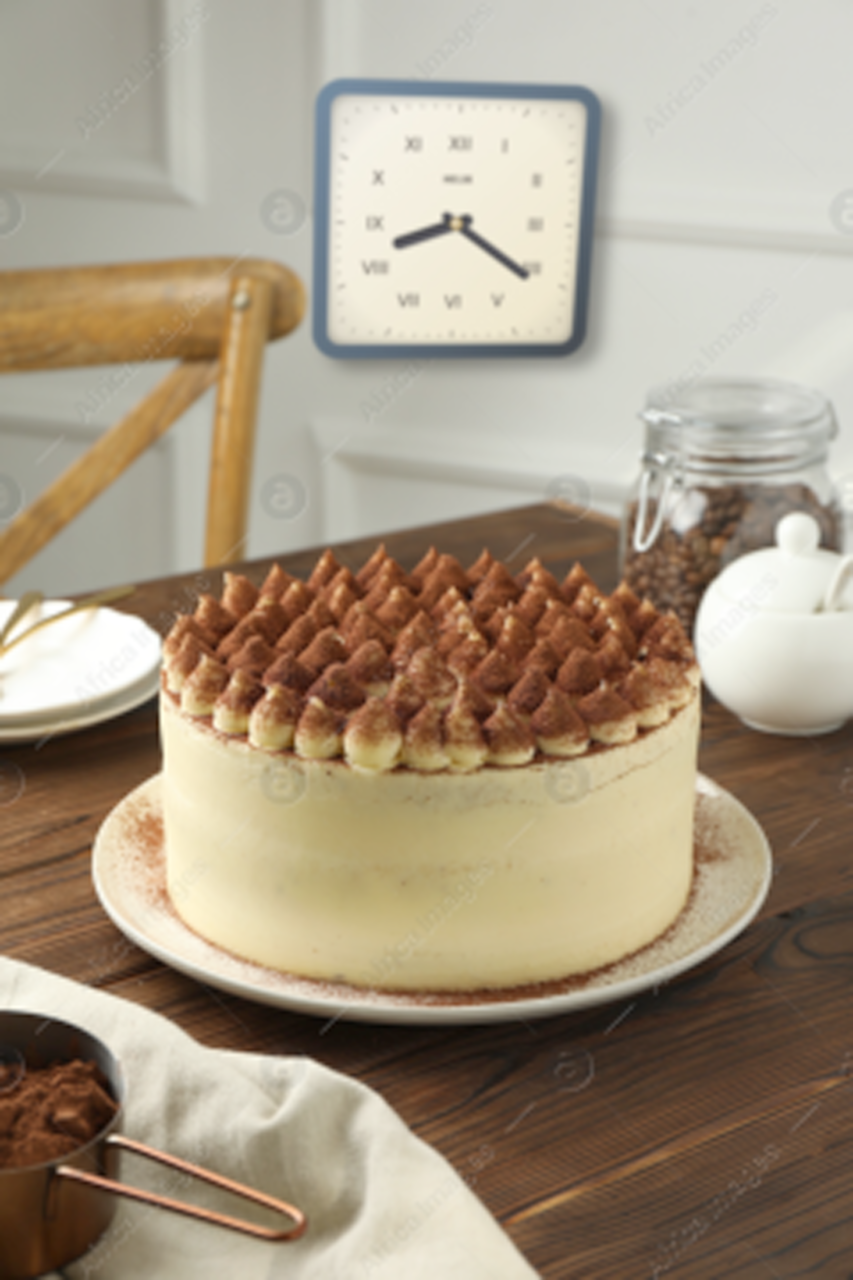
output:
8:21
